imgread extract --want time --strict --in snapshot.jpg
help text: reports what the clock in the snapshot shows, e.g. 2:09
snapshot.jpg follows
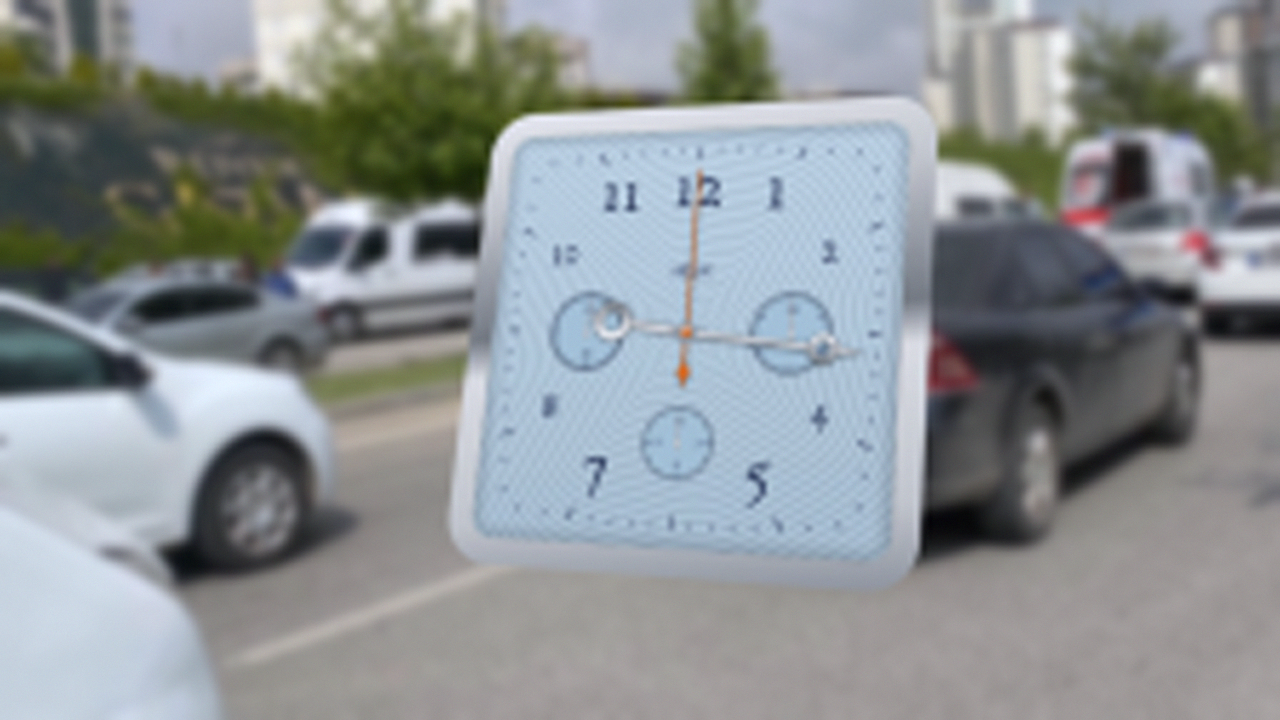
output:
9:16
